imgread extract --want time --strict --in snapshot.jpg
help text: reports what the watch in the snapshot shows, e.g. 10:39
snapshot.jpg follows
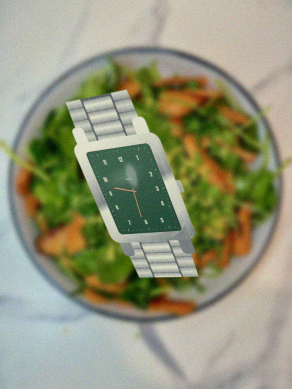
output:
9:31
